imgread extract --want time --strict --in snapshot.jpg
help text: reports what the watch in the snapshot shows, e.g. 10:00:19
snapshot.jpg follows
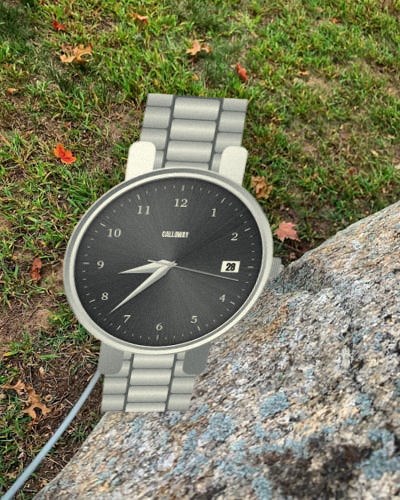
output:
8:37:17
